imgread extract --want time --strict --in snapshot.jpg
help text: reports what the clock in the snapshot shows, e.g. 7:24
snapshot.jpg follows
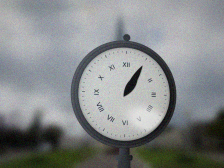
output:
1:05
